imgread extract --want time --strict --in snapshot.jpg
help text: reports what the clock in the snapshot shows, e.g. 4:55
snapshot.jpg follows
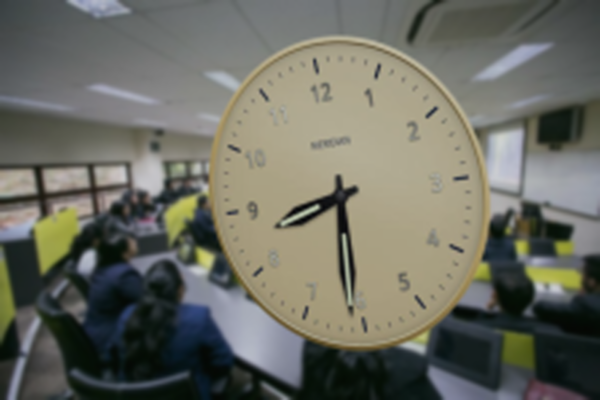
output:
8:31
